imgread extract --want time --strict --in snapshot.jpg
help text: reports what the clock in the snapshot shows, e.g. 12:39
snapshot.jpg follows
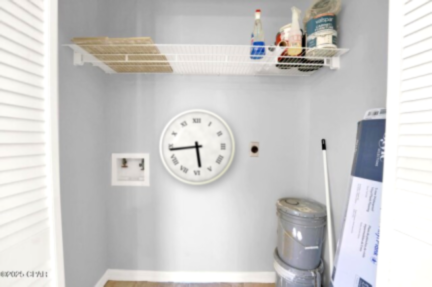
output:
5:44
